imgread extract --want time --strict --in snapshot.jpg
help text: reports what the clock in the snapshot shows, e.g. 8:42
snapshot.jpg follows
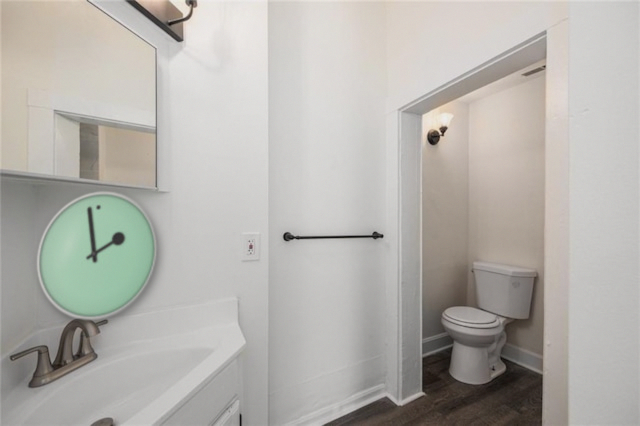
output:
1:58
